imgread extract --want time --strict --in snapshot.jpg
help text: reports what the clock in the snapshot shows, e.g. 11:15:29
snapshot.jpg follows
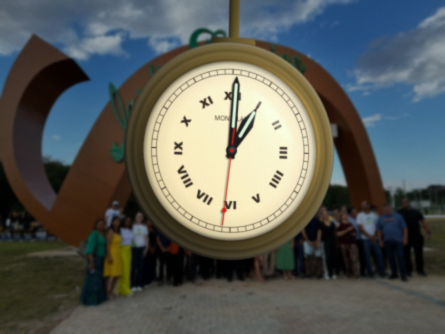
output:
1:00:31
